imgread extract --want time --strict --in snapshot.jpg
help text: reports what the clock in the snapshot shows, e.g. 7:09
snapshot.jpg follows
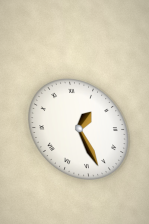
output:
1:27
